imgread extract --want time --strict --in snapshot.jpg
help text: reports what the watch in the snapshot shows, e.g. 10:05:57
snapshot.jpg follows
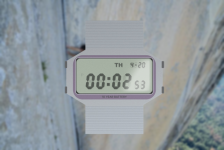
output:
0:02:53
